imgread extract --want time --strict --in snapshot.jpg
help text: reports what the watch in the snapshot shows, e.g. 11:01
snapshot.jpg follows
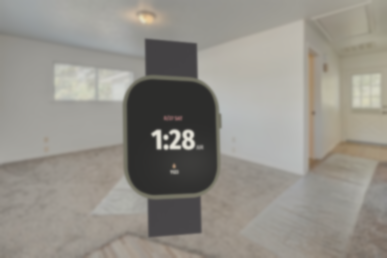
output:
1:28
